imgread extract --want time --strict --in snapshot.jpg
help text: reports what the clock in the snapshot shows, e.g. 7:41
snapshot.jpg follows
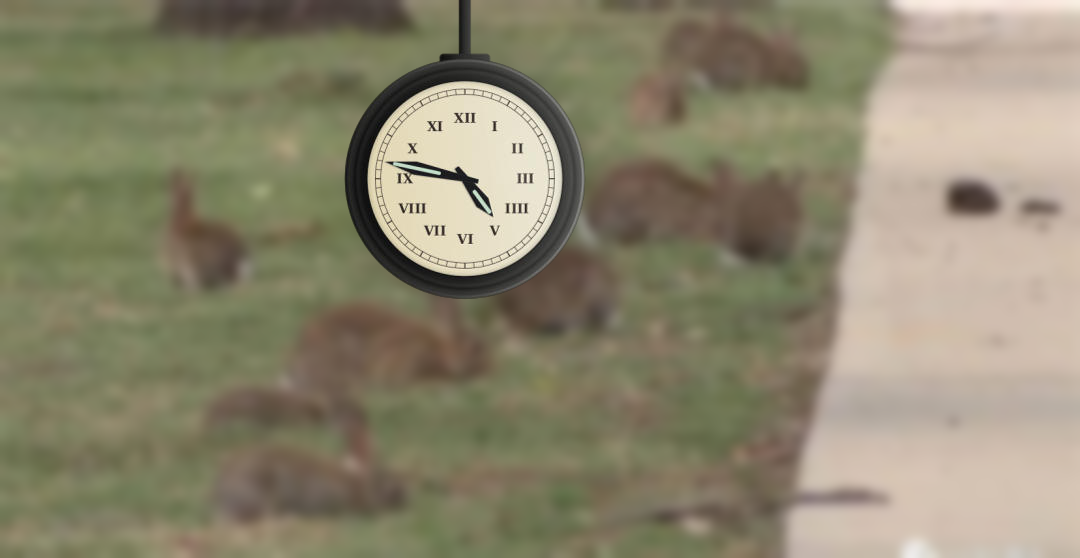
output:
4:47
